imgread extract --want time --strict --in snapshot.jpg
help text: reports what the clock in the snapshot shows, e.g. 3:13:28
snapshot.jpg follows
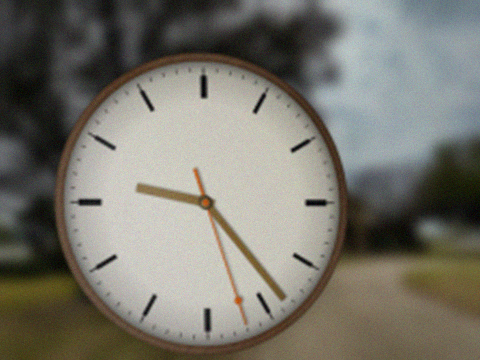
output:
9:23:27
